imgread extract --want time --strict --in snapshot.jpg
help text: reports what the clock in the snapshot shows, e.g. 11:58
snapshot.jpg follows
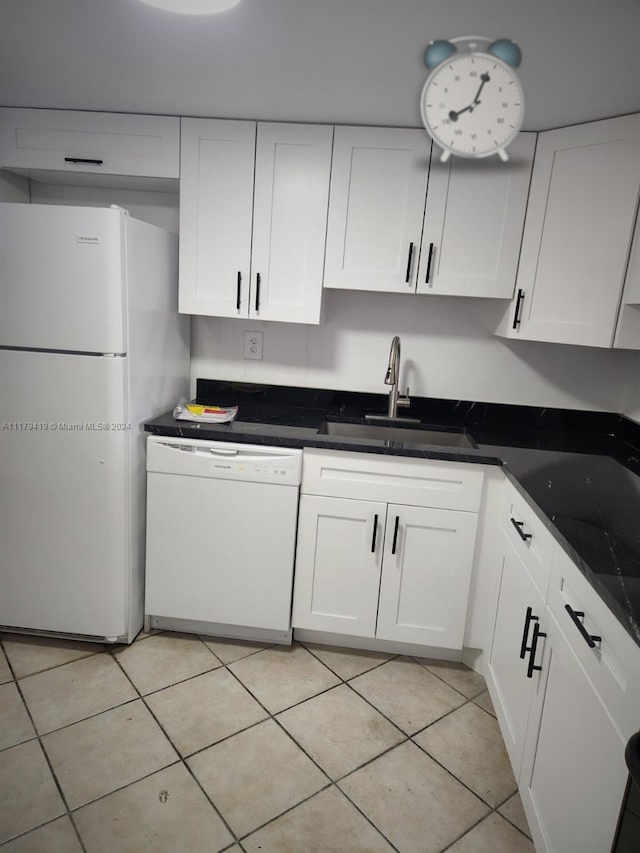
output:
8:04
